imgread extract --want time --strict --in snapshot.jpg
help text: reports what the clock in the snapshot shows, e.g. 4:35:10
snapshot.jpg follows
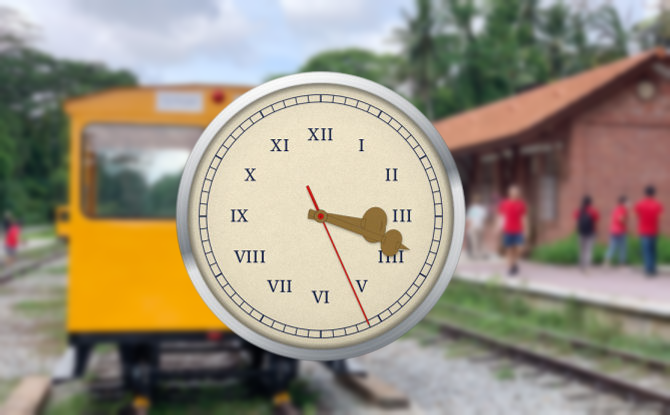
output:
3:18:26
